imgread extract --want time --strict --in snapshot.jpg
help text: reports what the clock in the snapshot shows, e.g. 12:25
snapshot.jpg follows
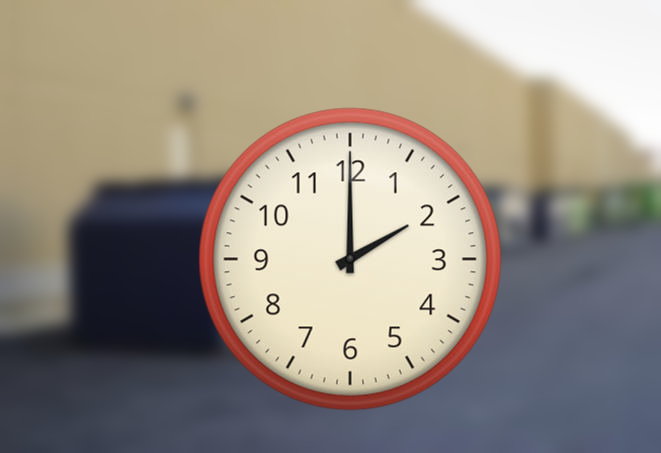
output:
2:00
